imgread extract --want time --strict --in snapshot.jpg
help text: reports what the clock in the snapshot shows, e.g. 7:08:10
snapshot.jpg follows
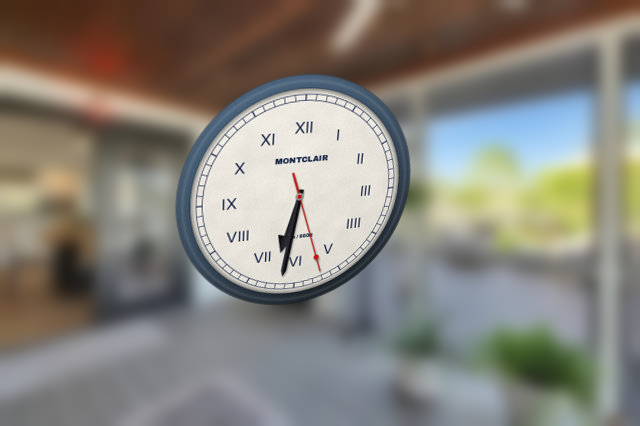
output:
6:31:27
